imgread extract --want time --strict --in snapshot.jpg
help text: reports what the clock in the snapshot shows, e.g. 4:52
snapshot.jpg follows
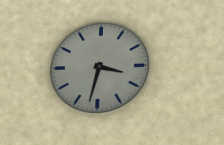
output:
3:32
